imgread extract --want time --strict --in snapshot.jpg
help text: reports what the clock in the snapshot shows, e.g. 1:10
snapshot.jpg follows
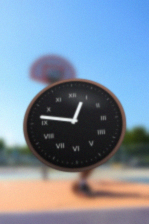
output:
12:47
